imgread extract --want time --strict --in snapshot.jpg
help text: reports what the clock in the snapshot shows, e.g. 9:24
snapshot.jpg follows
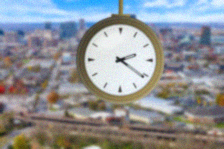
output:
2:21
